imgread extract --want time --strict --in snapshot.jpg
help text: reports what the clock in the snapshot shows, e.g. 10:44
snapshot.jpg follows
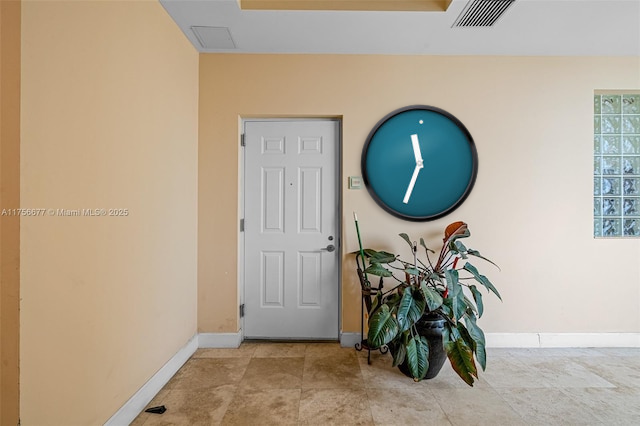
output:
11:33
